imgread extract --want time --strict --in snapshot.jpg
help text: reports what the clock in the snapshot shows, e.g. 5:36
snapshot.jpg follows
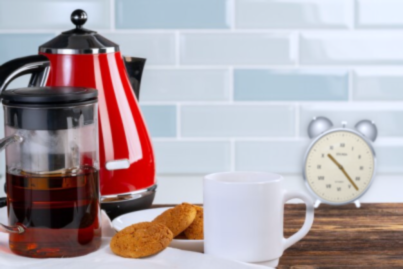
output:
10:23
